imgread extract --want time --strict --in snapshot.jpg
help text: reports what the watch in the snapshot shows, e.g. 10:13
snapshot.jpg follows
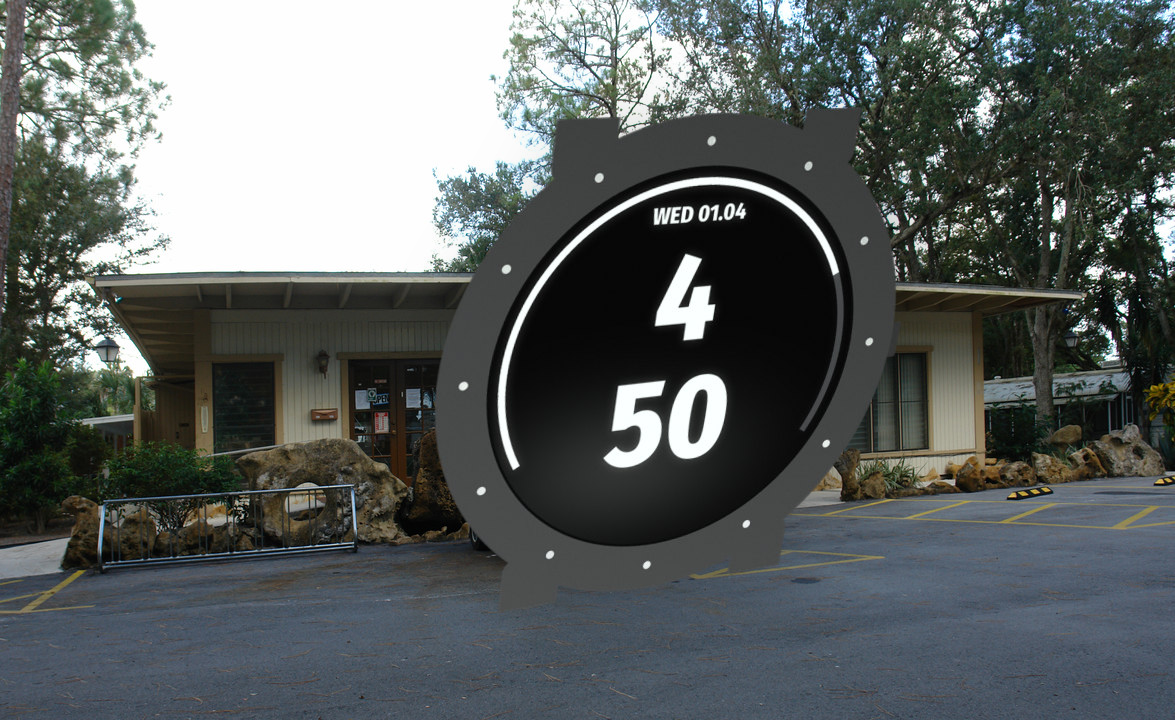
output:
4:50
